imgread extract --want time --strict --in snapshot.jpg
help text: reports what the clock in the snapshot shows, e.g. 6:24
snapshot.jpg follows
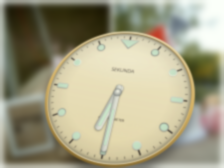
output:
6:30
